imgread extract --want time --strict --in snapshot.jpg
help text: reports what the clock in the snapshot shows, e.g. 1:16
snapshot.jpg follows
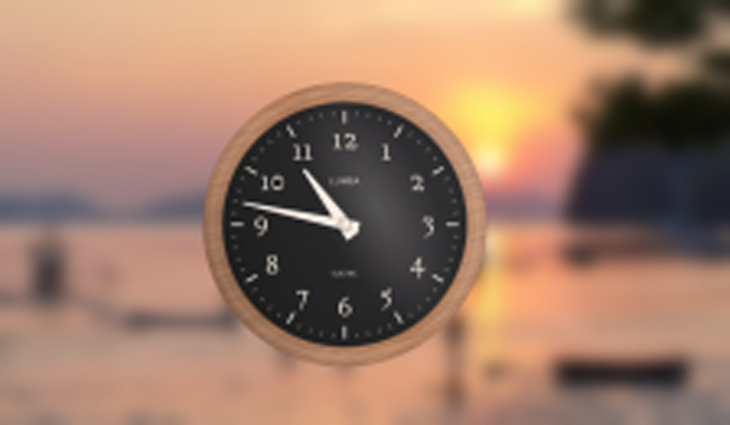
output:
10:47
